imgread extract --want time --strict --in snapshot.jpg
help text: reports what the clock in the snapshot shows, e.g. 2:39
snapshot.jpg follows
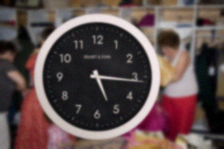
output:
5:16
